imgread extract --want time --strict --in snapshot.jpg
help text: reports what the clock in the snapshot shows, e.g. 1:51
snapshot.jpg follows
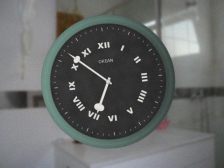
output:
6:52
